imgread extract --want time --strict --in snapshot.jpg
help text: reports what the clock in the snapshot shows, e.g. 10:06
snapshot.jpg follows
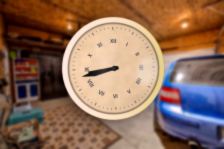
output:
8:43
